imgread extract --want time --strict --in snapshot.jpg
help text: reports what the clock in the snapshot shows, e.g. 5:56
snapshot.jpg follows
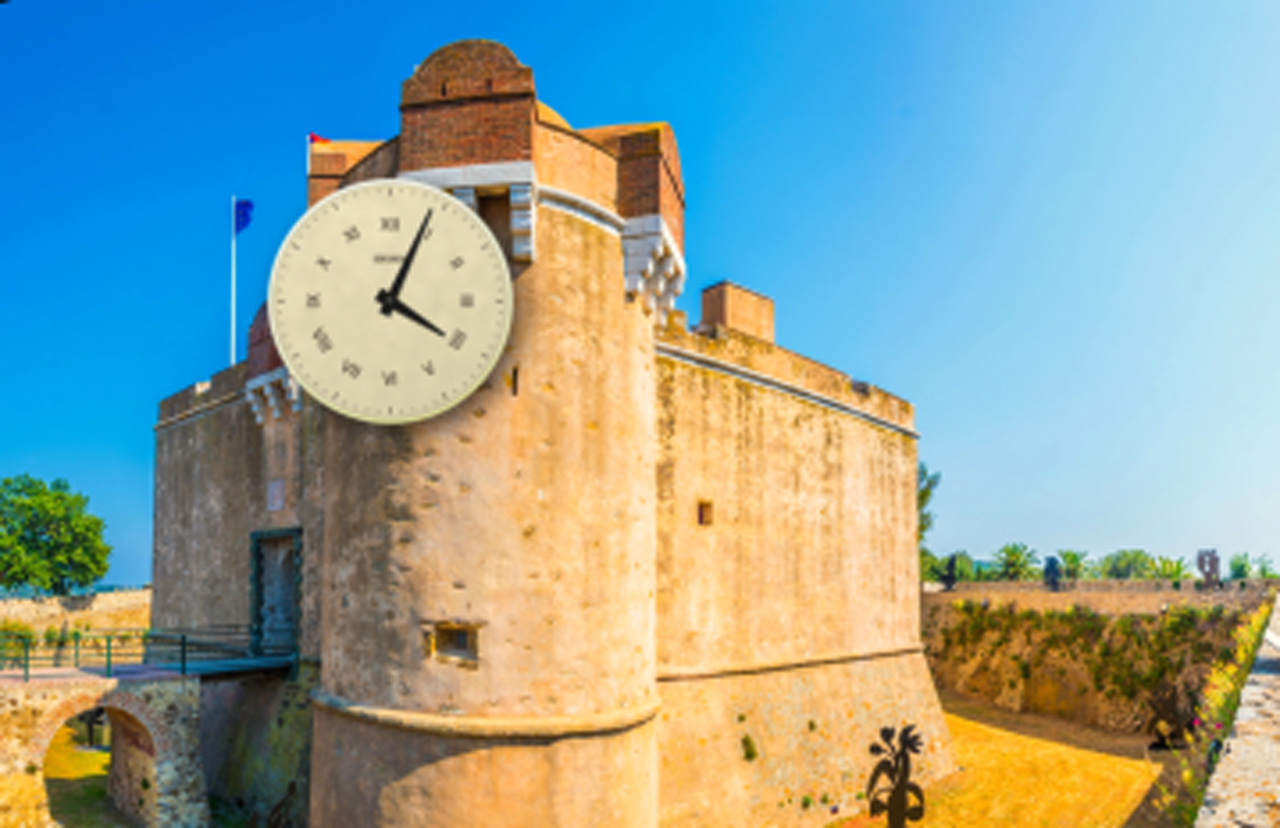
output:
4:04
